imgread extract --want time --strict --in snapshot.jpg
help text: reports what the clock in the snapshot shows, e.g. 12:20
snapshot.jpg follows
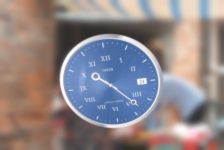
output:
10:23
